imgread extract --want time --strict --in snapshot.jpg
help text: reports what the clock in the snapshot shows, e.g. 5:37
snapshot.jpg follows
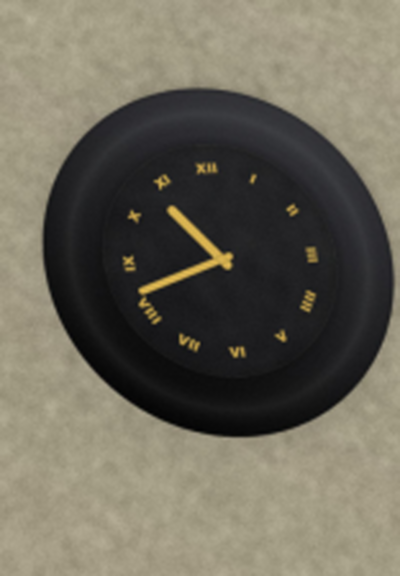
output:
10:42
